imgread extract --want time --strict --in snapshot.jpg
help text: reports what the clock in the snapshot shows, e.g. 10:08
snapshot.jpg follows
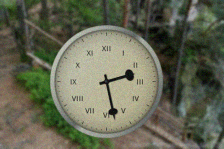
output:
2:28
